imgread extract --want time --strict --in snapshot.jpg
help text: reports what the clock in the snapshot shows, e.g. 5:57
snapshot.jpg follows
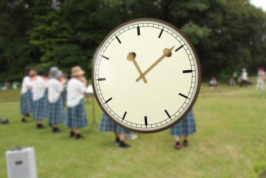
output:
11:09
